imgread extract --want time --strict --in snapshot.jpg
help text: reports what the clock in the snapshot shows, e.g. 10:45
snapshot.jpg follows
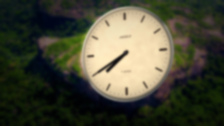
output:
7:40
